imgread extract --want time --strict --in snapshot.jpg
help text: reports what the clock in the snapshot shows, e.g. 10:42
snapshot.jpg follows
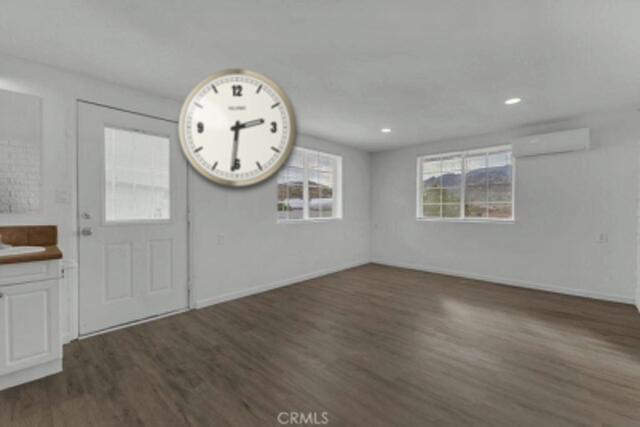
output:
2:31
